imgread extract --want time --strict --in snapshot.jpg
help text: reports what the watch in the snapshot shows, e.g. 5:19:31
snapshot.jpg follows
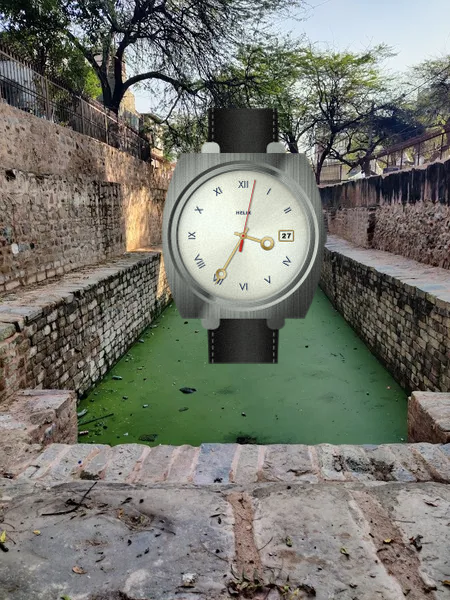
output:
3:35:02
